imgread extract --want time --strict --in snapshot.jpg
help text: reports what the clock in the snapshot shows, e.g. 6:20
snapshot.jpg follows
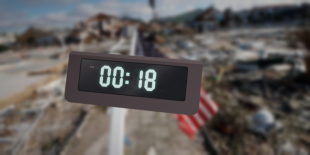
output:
0:18
